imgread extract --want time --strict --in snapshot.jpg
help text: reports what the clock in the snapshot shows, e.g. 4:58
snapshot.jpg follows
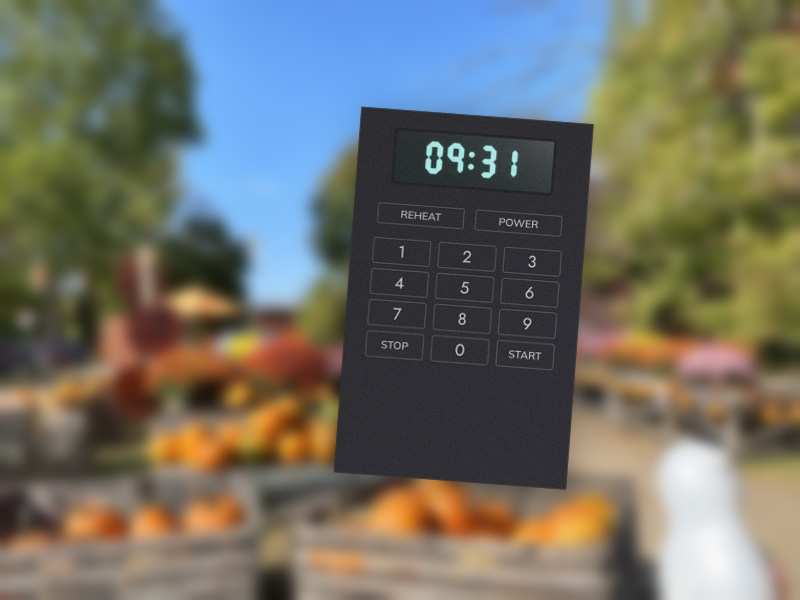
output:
9:31
